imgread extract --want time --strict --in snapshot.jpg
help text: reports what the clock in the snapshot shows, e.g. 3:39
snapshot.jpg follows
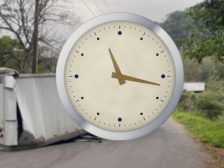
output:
11:17
